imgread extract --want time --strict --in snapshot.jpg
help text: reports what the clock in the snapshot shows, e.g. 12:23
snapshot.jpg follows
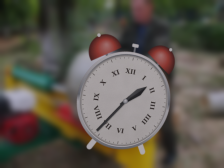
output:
1:36
